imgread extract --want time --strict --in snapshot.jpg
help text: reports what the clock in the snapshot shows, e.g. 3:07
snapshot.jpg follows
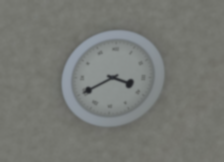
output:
3:40
